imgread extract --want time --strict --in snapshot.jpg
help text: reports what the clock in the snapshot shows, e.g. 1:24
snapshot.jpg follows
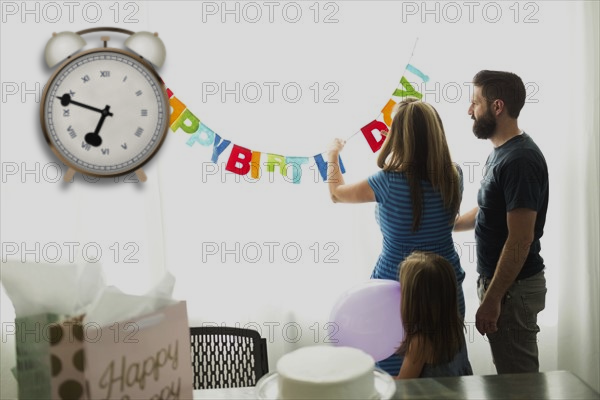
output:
6:48
